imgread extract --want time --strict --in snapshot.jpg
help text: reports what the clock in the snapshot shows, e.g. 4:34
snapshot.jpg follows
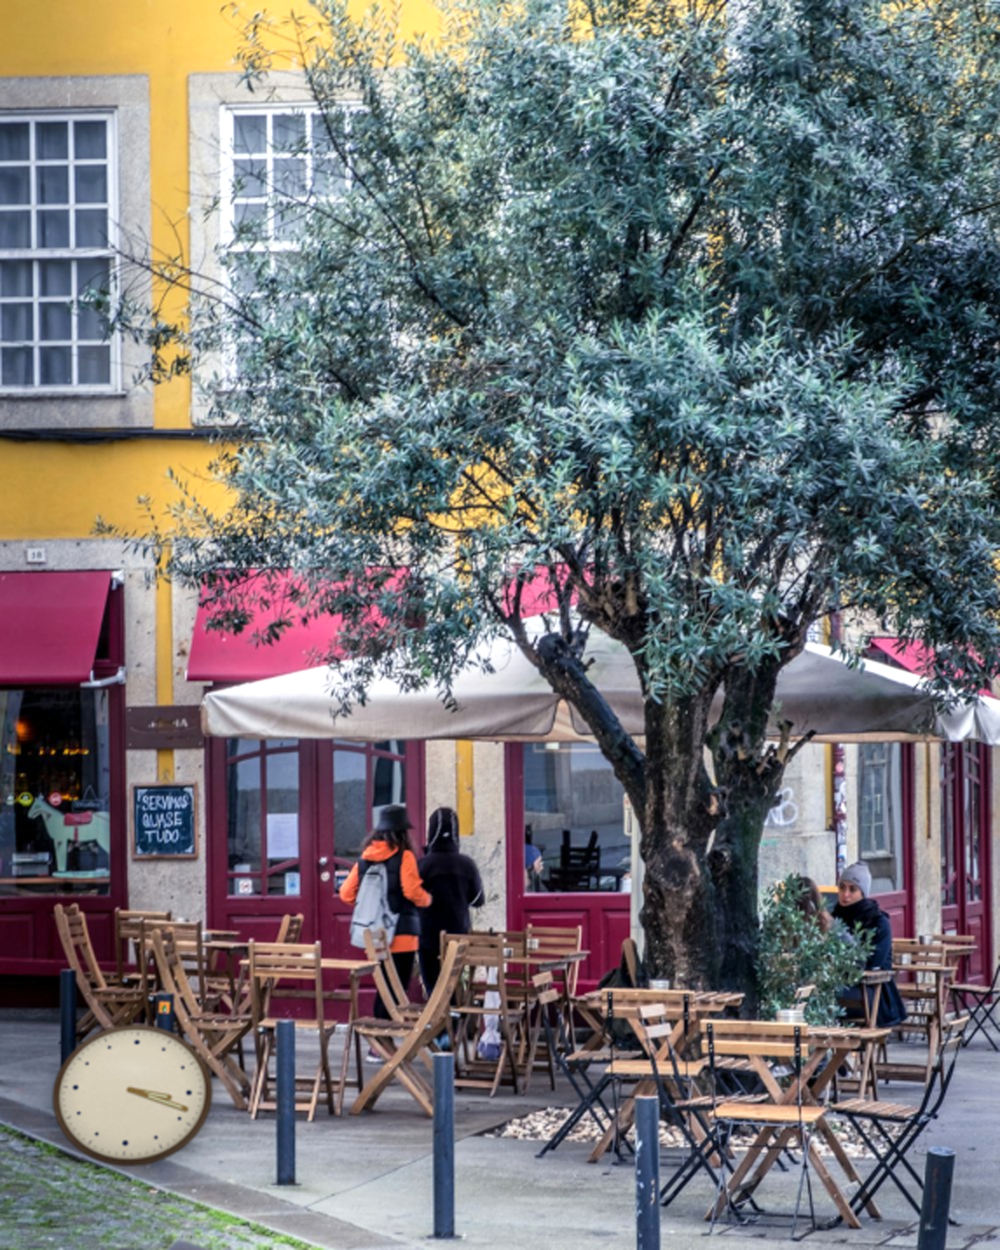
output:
3:18
